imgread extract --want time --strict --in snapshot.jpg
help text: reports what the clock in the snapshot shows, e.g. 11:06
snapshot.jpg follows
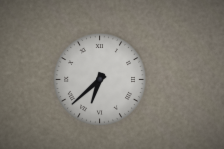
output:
6:38
